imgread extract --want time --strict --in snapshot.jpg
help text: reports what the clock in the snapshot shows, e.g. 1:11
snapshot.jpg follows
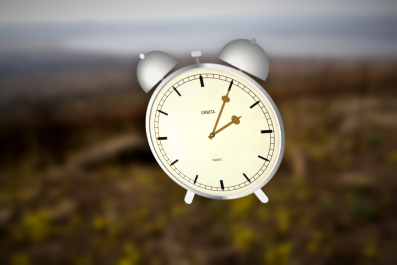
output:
2:05
